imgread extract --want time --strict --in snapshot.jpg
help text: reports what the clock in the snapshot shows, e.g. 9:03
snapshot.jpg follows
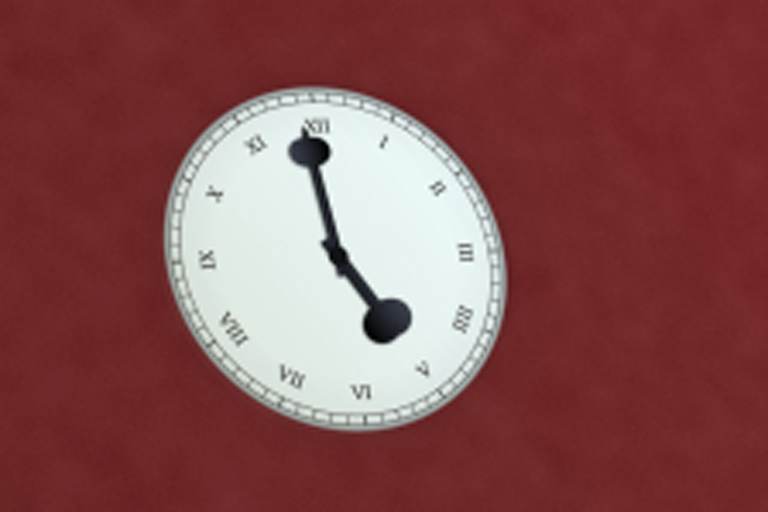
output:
4:59
